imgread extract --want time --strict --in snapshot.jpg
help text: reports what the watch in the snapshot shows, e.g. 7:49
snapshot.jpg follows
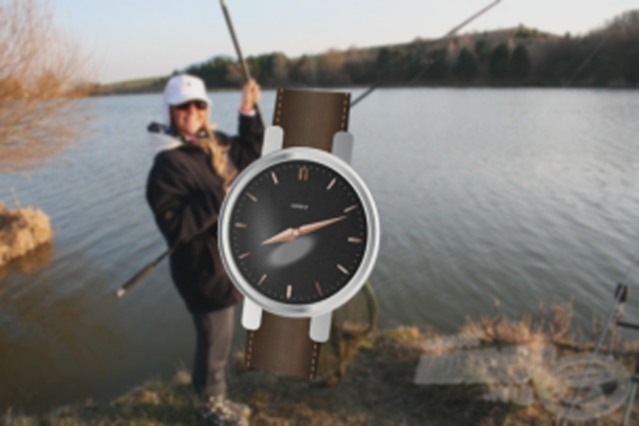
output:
8:11
